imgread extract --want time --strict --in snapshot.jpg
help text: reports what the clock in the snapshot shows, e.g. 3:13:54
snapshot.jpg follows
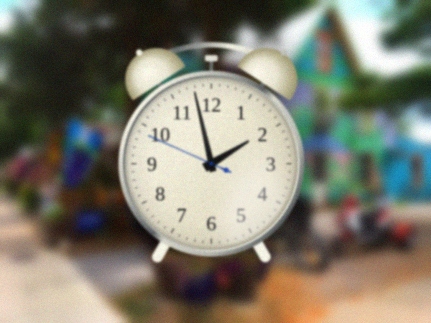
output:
1:57:49
